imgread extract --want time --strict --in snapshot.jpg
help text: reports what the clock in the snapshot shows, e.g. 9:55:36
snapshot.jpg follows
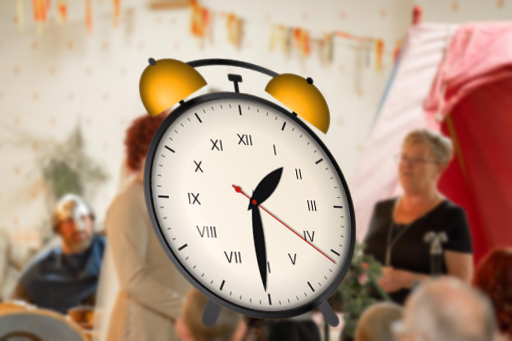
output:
1:30:21
